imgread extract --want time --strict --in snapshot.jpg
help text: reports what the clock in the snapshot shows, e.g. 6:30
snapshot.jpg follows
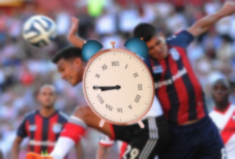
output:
8:45
